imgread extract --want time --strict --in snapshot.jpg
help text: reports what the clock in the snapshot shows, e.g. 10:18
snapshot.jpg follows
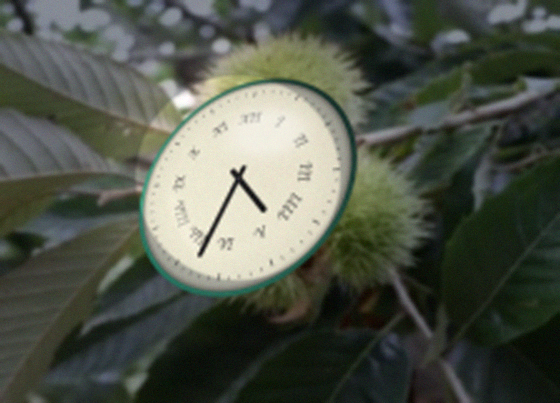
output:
4:33
